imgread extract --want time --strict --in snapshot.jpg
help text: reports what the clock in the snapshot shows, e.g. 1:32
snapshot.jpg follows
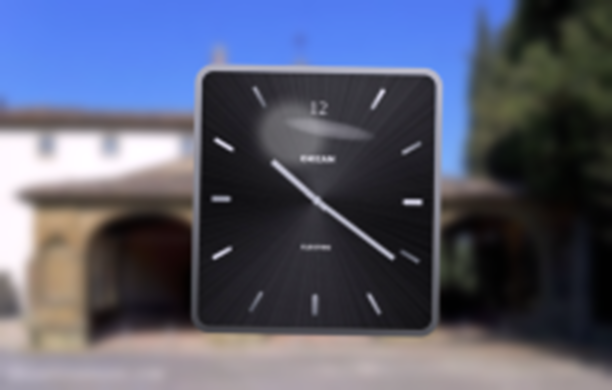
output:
10:21
